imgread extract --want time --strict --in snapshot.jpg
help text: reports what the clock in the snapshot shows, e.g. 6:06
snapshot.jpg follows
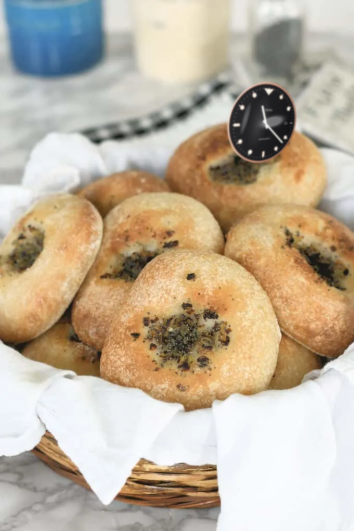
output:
11:22
